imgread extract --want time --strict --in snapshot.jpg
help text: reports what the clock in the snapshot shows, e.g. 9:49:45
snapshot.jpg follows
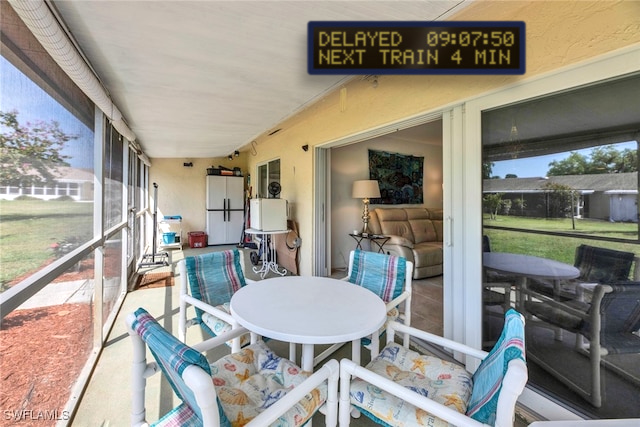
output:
9:07:50
